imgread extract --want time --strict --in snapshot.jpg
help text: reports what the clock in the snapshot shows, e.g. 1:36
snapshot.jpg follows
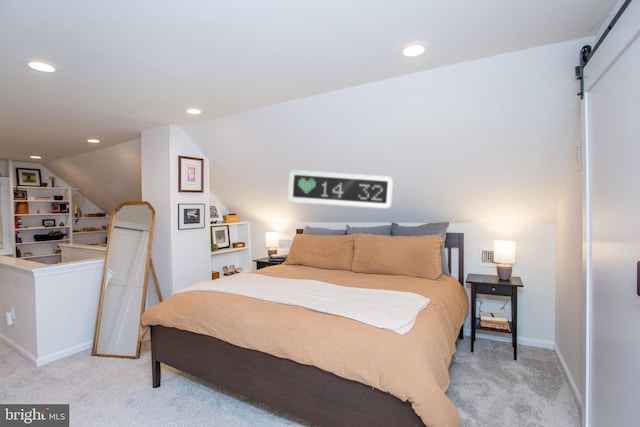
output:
14:32
